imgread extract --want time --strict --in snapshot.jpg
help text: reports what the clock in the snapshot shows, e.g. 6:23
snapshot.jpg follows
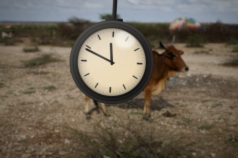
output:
11:49
